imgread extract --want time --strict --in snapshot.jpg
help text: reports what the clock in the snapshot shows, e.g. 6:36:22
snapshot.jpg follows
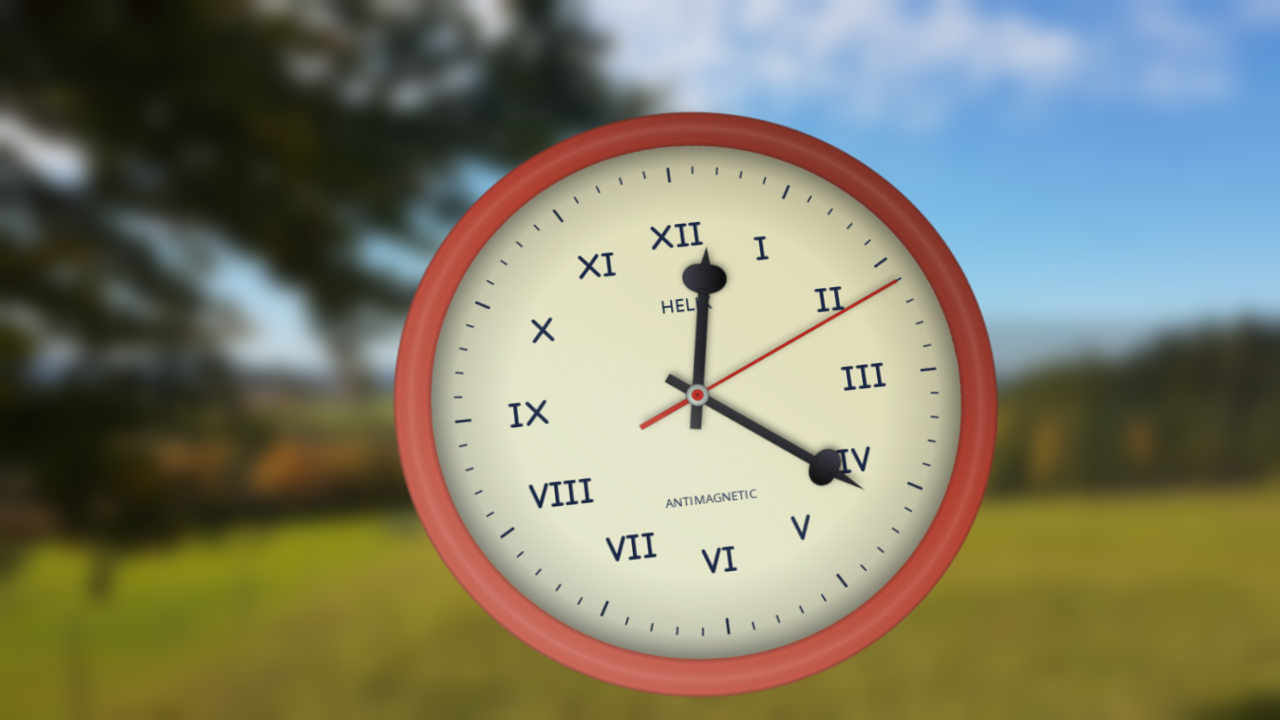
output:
12:21:11
